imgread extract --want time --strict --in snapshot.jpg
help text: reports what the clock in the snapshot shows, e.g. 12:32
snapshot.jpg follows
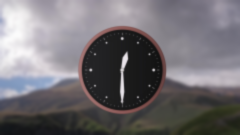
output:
12:30
